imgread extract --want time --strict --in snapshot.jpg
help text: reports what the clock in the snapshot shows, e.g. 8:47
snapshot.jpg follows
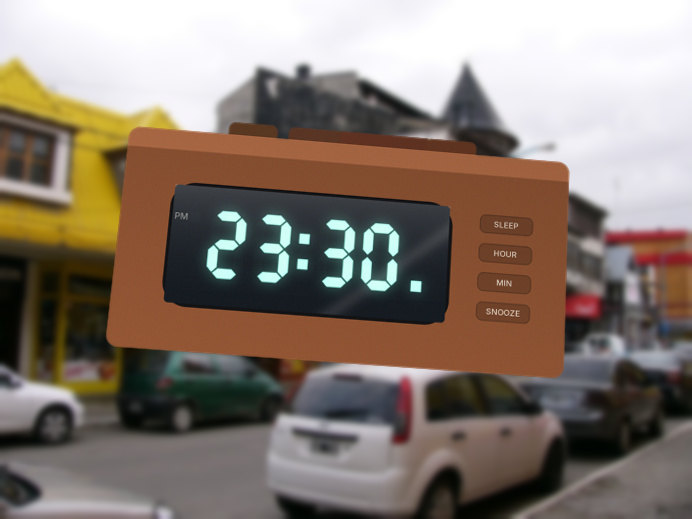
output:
23:30
